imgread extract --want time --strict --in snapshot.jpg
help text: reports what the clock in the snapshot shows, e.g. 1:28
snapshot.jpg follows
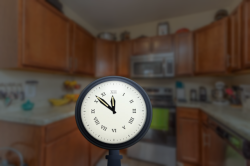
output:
11:52
